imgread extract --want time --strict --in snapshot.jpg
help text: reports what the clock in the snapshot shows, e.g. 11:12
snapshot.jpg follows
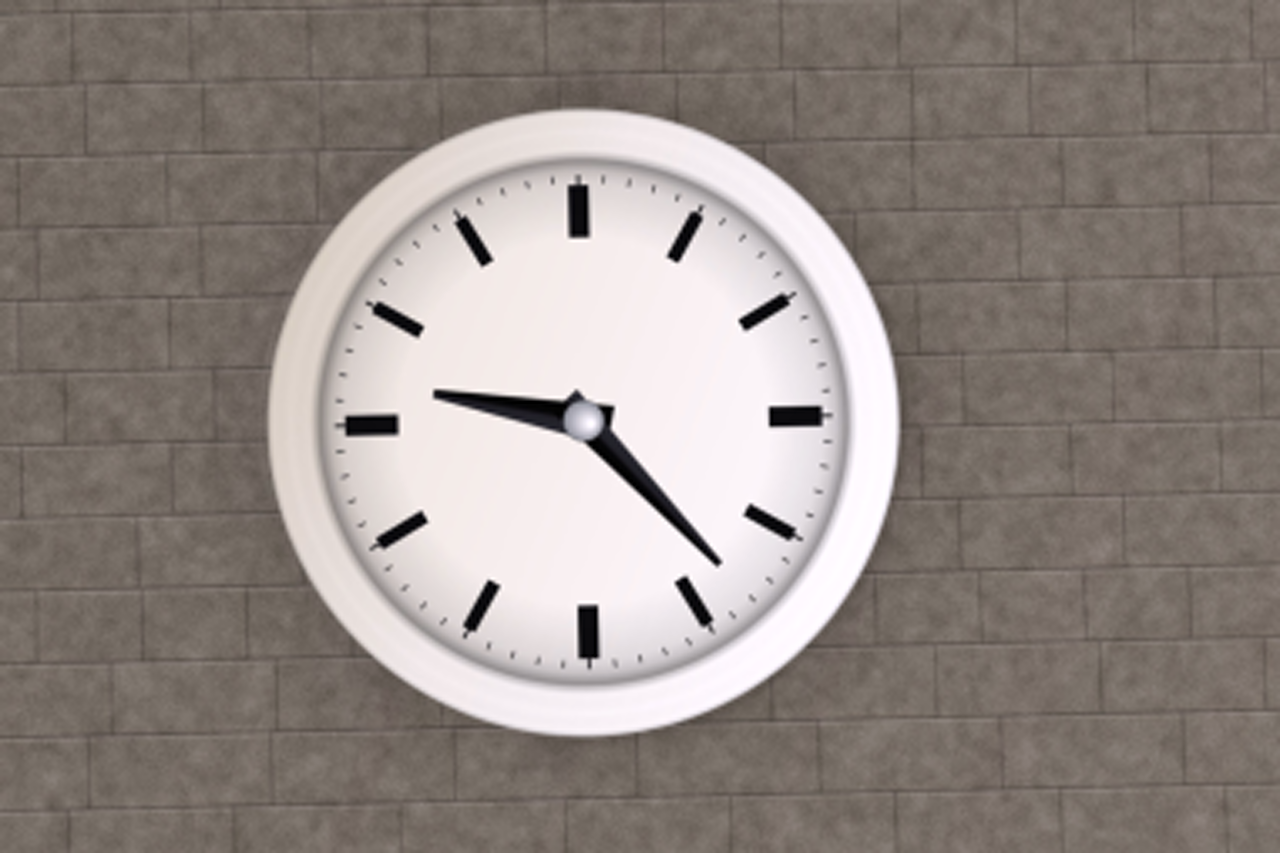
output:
9:23
